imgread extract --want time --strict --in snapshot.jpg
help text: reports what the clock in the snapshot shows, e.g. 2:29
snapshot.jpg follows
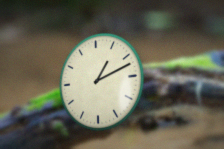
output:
1:12
